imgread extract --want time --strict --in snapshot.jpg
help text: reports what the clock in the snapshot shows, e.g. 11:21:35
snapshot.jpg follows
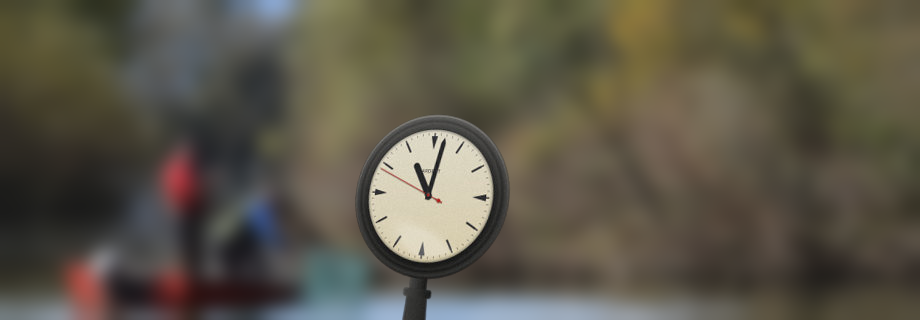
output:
11:01:49
